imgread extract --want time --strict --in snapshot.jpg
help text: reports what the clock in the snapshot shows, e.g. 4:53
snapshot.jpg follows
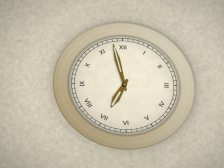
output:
6:58
